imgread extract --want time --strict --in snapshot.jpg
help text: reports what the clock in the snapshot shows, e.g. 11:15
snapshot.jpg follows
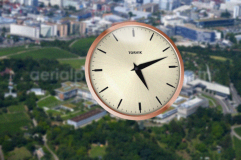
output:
5:12
